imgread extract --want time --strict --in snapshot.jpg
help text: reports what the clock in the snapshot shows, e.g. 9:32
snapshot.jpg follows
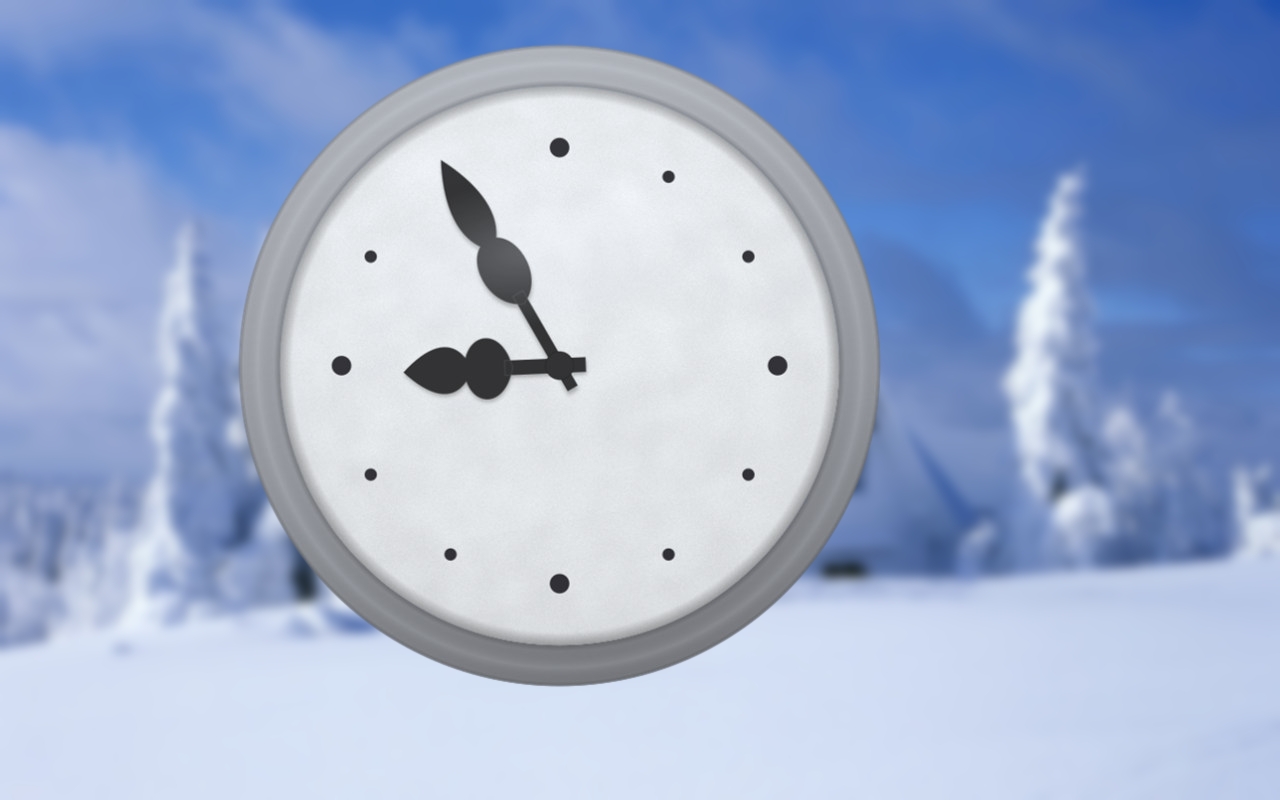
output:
8:55
